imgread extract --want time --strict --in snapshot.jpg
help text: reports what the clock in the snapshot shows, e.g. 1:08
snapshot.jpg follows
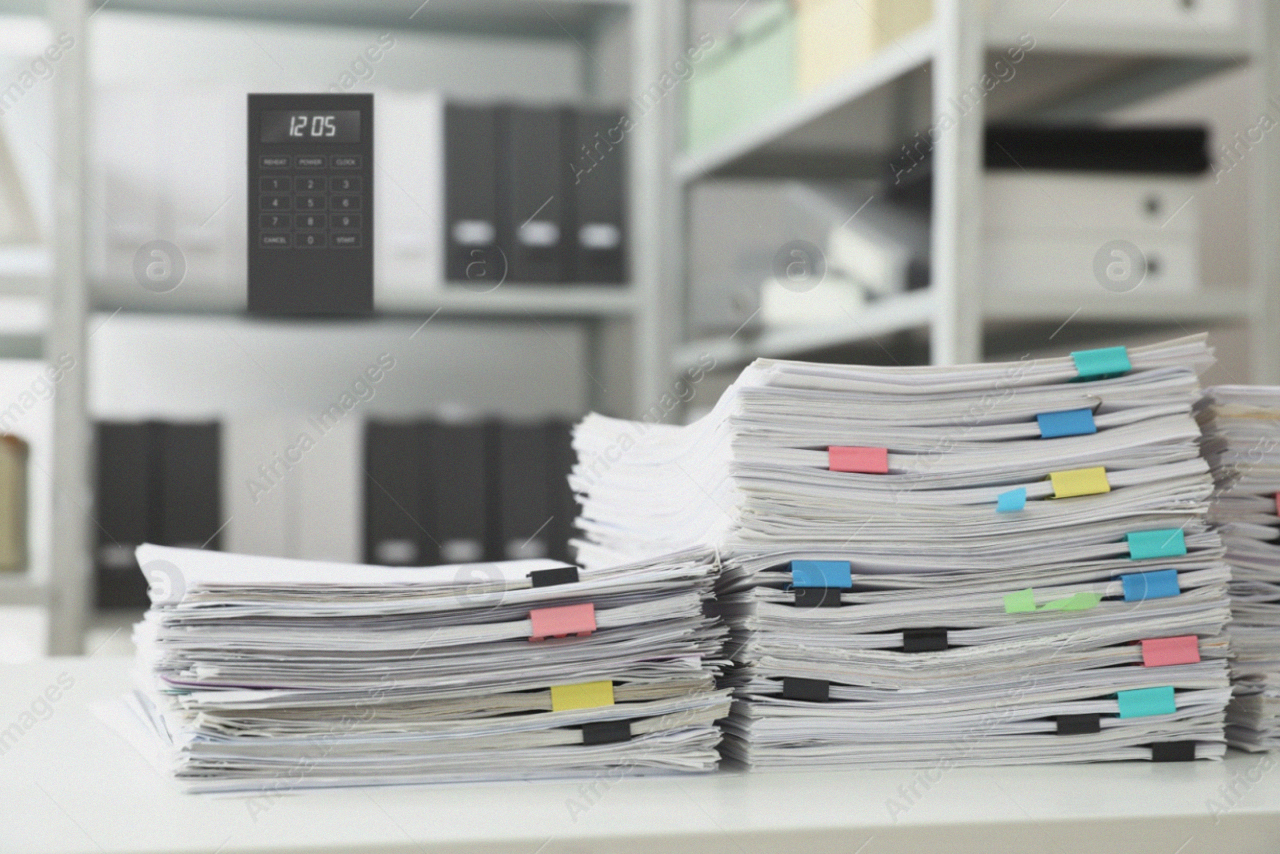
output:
12:05
